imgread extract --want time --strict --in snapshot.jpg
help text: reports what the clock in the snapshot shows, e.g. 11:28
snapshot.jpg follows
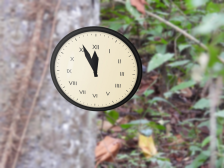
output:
11:56
